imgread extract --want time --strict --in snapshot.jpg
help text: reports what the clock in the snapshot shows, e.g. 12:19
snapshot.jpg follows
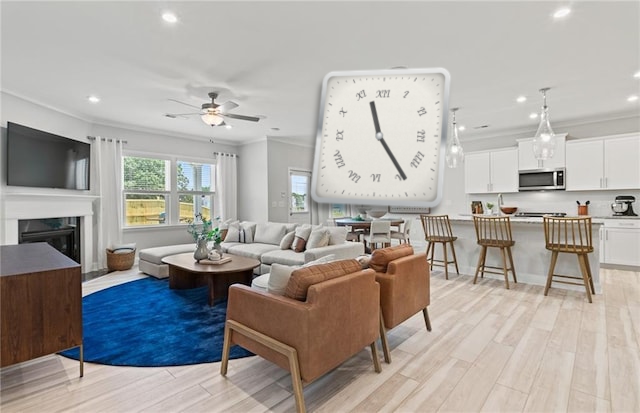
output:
11:24
